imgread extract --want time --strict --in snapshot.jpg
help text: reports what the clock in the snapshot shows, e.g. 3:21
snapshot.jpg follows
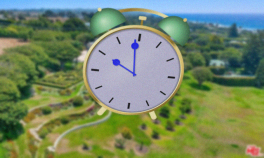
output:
9:59
